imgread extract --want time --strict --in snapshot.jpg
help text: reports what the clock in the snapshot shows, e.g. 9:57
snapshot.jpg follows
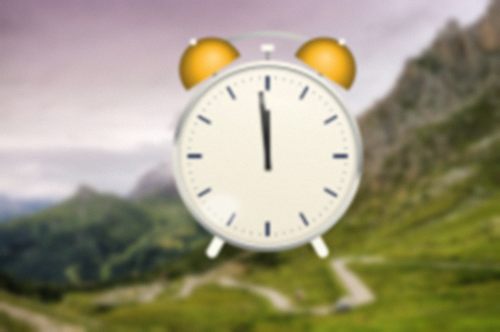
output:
11:59
